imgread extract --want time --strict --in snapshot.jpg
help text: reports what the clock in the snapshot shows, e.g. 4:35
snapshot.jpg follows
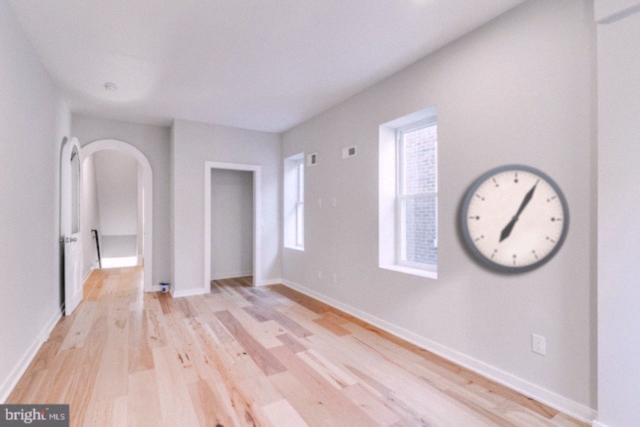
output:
7:05
